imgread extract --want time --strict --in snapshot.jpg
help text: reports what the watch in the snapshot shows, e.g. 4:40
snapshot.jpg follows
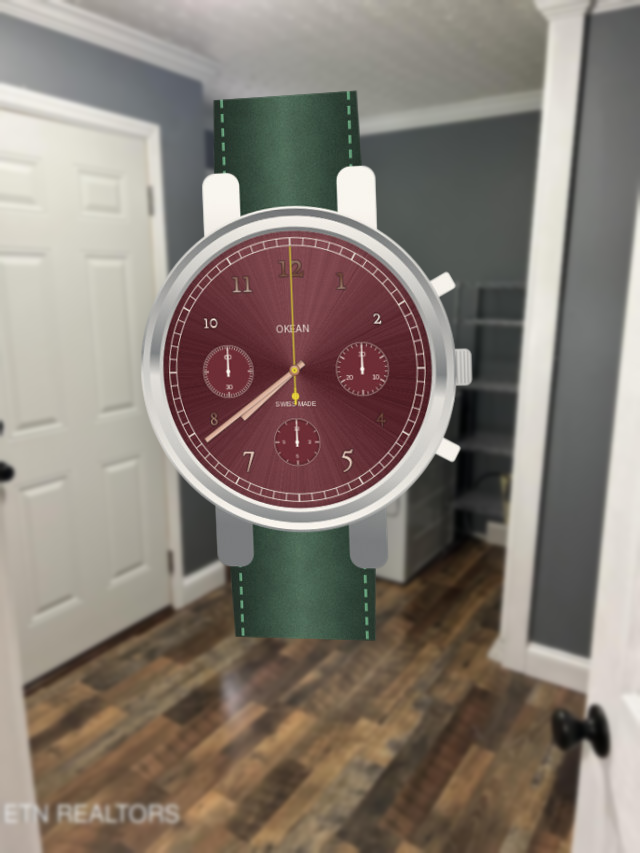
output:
7:39
